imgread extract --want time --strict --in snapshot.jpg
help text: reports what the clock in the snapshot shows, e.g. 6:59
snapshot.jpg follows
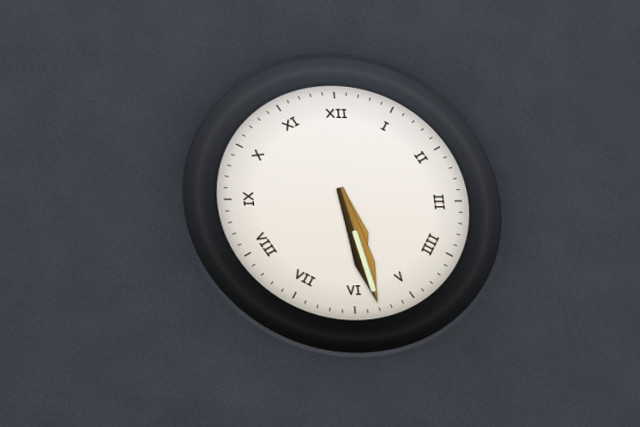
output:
5:28
